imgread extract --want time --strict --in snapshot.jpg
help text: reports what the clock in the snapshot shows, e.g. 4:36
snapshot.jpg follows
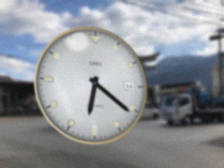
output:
6:21
